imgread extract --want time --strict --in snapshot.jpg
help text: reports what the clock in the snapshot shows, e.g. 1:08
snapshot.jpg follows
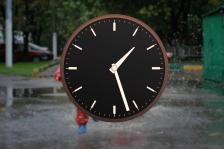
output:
1:27
